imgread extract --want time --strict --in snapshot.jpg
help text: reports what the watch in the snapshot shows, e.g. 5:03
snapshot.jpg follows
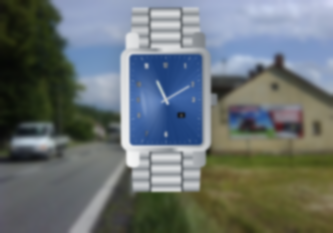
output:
11:10
